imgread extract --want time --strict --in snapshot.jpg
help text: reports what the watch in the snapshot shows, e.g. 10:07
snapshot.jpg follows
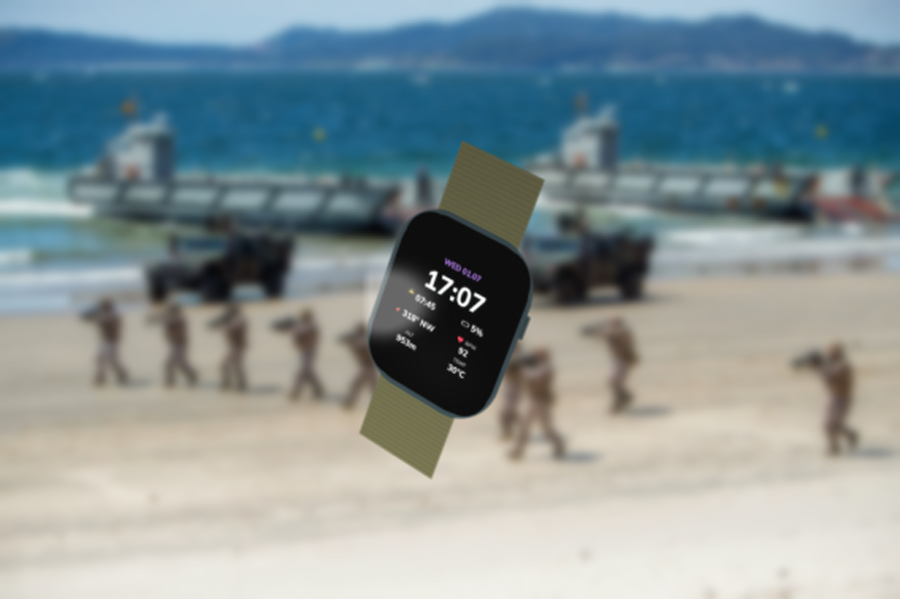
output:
17:07
